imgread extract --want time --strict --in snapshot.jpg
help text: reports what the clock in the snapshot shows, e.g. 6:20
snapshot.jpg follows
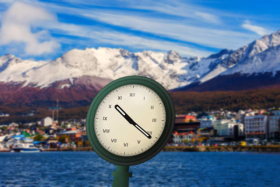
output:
10:21
